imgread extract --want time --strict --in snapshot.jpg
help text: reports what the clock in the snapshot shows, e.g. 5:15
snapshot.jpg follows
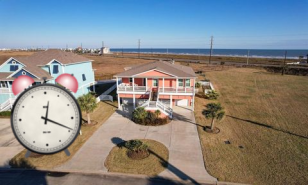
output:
12:19
